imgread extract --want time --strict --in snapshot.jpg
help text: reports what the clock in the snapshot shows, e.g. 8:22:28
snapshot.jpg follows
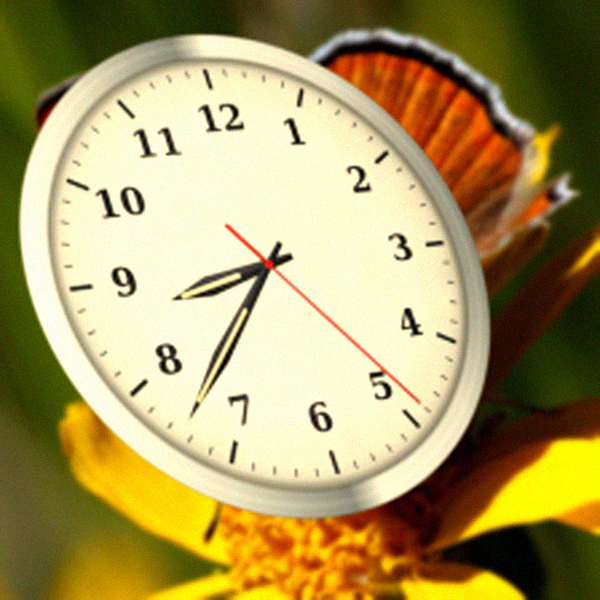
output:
8:37:24
